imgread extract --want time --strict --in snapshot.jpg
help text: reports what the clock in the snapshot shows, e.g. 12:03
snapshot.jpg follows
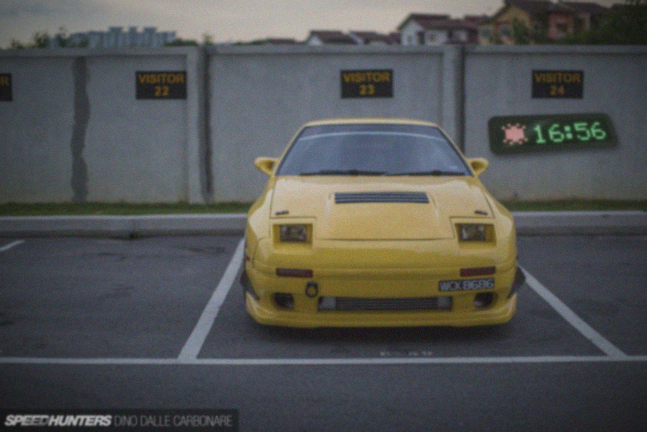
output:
16:56
